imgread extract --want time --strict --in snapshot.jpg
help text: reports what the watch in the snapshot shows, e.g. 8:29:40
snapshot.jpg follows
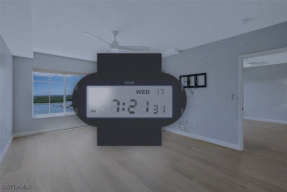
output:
7:21:31
